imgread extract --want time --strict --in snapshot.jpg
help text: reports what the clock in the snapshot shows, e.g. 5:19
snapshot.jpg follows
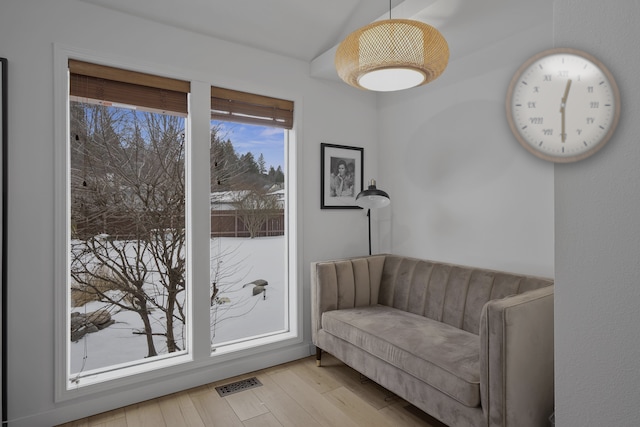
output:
12:30
